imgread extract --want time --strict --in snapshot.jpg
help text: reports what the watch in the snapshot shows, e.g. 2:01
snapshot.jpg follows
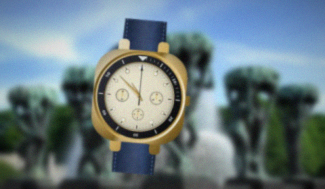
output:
10:52
